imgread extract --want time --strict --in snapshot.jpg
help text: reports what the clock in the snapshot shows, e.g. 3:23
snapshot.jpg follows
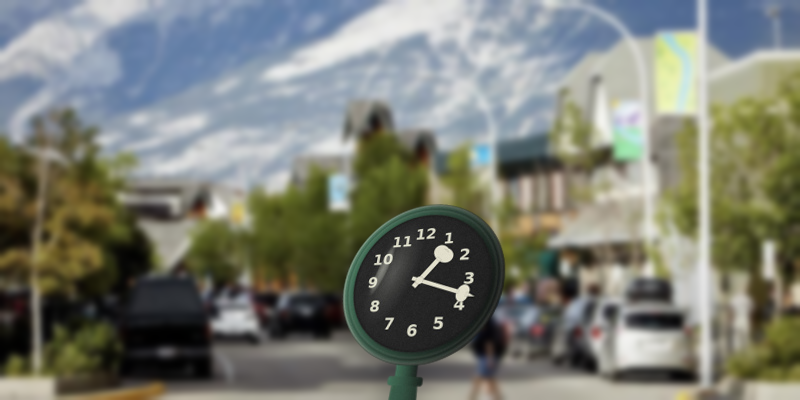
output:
1:18
